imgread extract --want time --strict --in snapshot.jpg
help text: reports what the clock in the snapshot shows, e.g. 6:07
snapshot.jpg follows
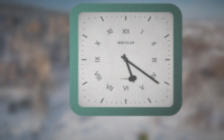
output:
5:21
